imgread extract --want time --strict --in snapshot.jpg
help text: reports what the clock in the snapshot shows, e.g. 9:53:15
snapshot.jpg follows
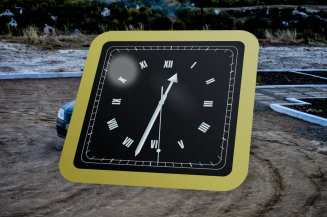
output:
12:32:29
